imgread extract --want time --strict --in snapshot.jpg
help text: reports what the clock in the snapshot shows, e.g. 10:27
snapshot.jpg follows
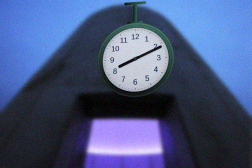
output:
8:11
